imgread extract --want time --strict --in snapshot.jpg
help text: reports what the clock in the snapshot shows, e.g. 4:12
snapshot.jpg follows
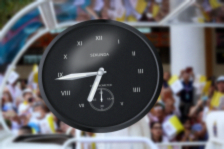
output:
6:44
